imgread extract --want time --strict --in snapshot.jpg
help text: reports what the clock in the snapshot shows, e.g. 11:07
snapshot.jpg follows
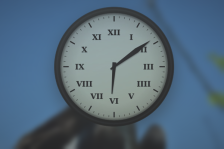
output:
6:09
